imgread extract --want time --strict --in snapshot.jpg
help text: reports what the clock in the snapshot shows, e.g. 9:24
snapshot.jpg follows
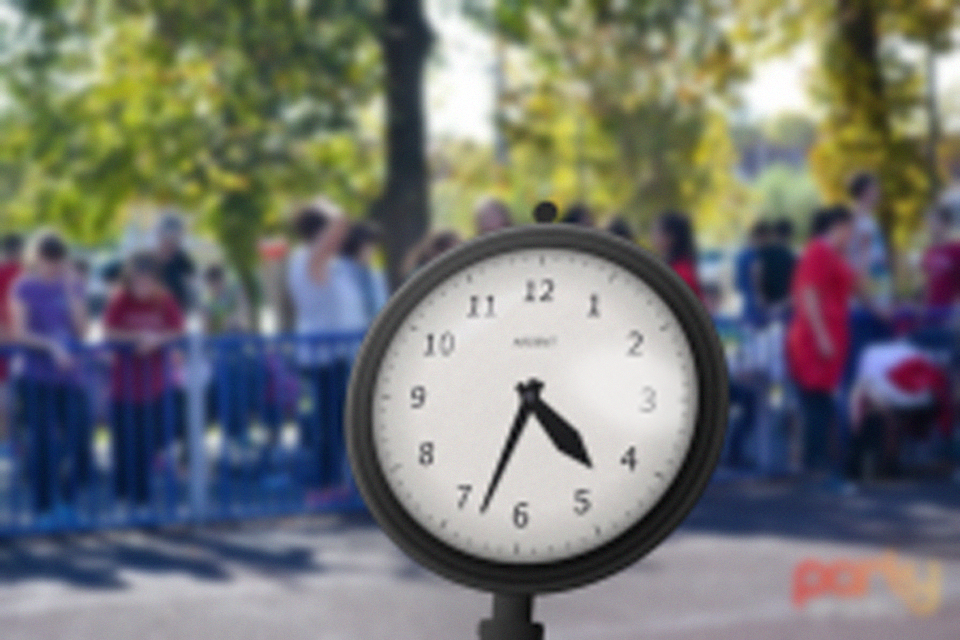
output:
4:33
